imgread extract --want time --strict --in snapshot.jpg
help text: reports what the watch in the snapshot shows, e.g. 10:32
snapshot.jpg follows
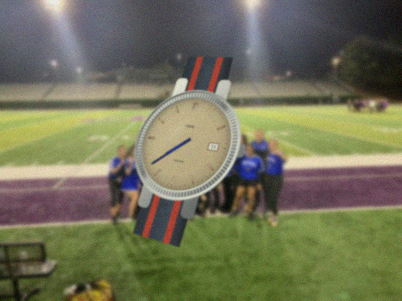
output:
7:38
